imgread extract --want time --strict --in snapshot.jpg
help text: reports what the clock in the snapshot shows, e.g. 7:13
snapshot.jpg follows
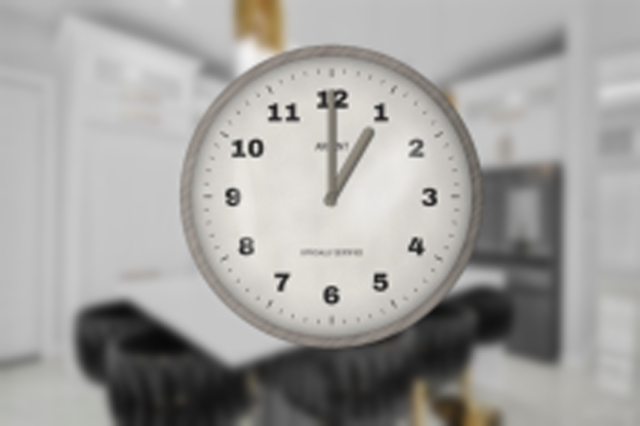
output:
1:00
